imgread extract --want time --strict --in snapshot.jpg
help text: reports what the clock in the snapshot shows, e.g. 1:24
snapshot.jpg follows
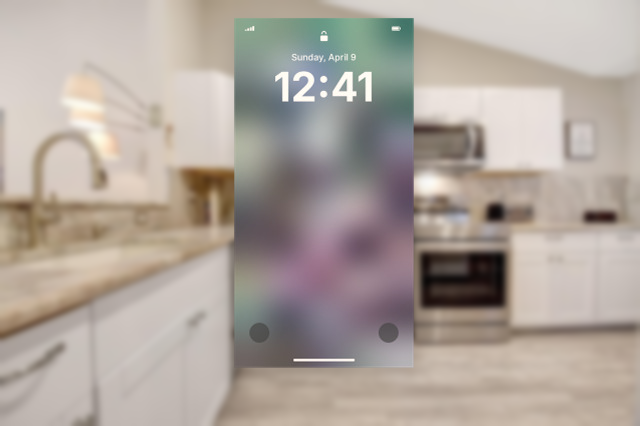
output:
12:41
